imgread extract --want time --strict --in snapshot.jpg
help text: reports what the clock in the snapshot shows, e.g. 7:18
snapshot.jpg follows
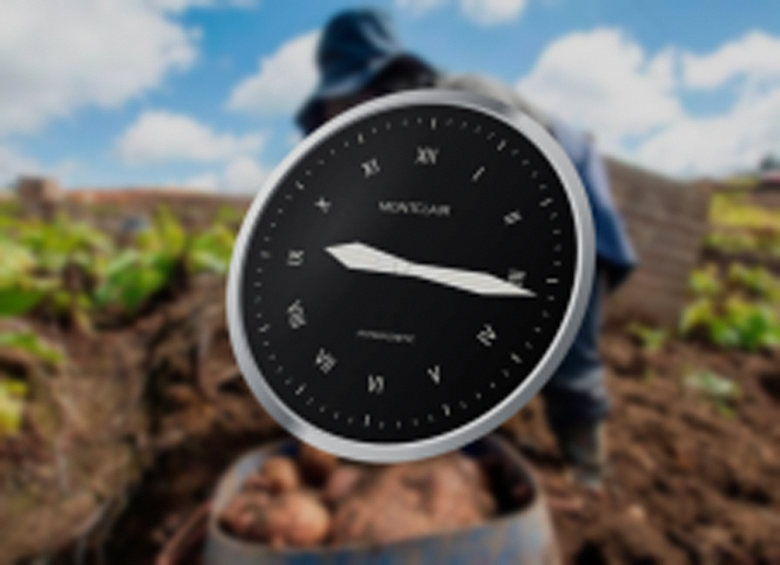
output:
9:16
